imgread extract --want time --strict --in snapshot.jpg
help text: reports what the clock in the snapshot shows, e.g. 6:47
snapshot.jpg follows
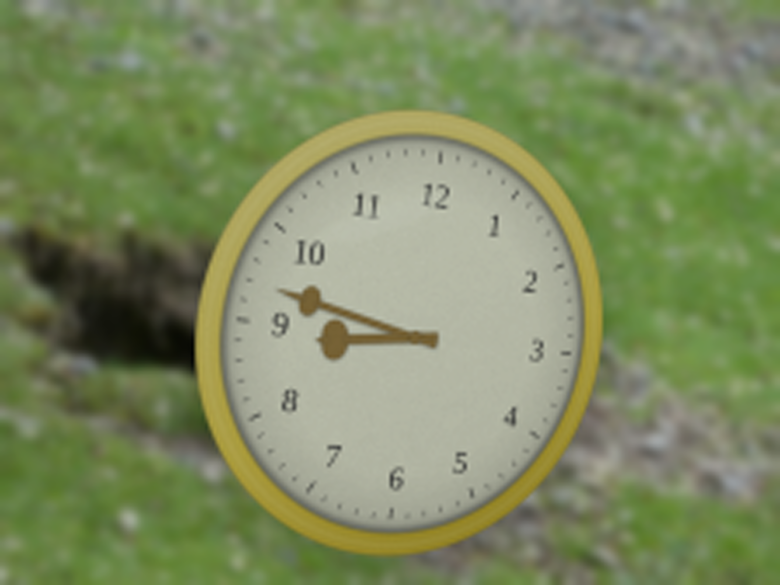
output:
8:47
